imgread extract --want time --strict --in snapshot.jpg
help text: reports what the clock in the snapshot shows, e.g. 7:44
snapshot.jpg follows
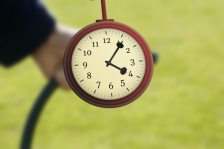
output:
4:06
